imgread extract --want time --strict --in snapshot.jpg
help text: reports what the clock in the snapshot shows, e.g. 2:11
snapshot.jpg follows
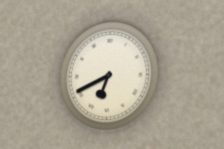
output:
6:41
